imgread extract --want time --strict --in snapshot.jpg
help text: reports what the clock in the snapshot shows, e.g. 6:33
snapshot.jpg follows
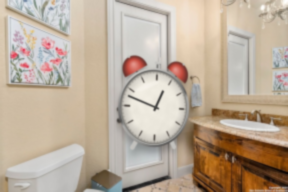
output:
12:48
